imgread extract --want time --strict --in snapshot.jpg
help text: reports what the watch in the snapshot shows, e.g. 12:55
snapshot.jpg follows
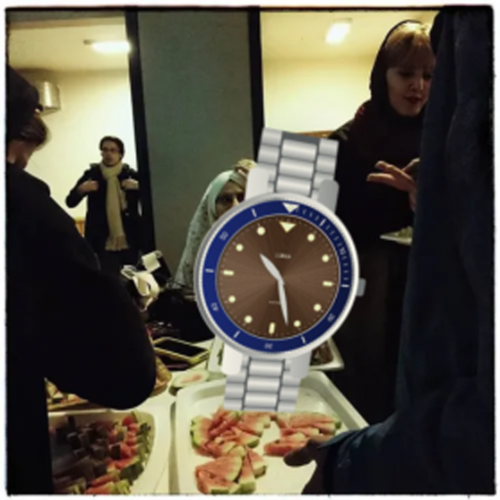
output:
10:27
